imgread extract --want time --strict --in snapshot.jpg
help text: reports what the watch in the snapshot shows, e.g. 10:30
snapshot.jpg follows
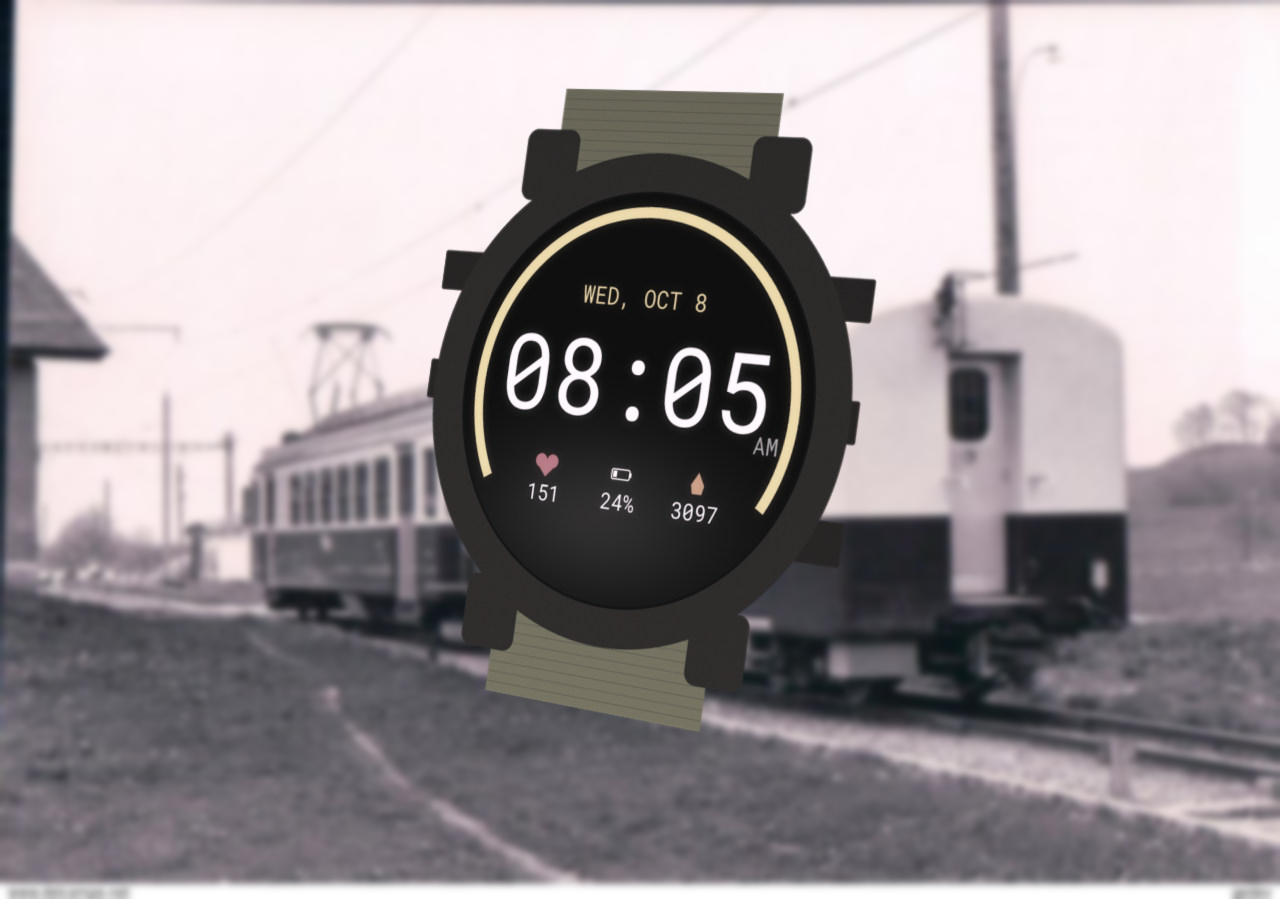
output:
8:05
